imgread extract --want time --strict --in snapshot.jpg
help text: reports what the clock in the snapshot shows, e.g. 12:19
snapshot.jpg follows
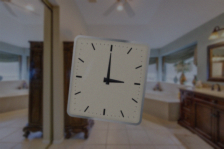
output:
3:00
